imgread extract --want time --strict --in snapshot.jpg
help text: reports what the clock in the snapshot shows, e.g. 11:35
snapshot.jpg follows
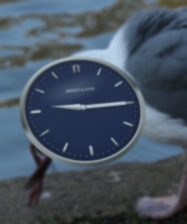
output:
9:15
